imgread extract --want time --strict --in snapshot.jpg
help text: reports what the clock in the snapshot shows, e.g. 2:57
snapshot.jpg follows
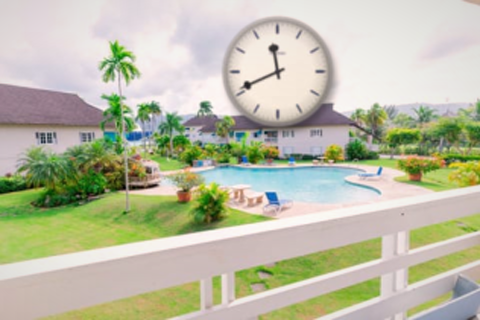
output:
11:41
